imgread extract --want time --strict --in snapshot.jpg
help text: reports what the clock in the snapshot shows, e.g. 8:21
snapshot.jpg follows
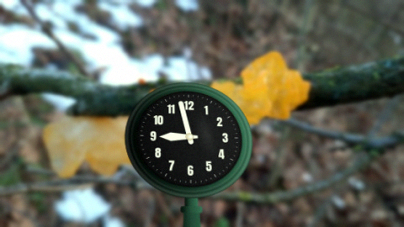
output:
8:58
